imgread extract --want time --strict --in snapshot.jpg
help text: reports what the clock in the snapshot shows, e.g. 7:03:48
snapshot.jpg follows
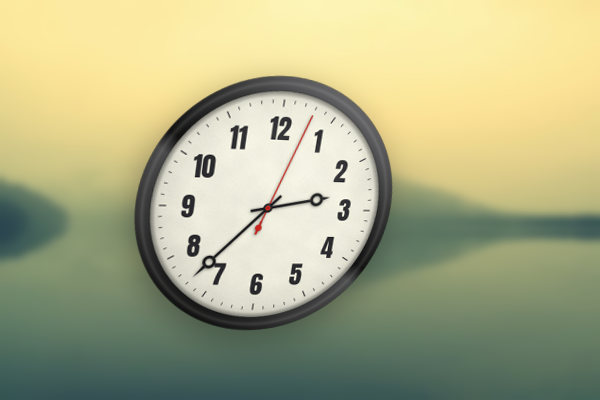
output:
2:37:03
